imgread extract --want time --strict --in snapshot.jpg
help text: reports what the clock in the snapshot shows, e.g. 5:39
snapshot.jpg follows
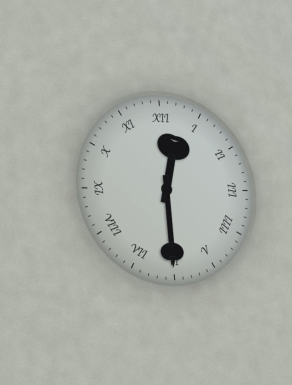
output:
12:30
